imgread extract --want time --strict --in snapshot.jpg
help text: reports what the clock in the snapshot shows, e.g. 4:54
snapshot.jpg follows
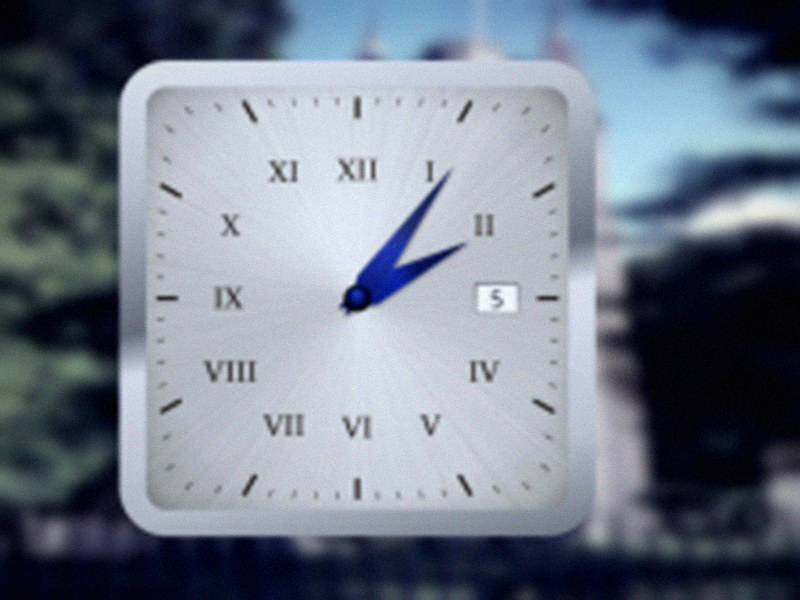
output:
2:06
